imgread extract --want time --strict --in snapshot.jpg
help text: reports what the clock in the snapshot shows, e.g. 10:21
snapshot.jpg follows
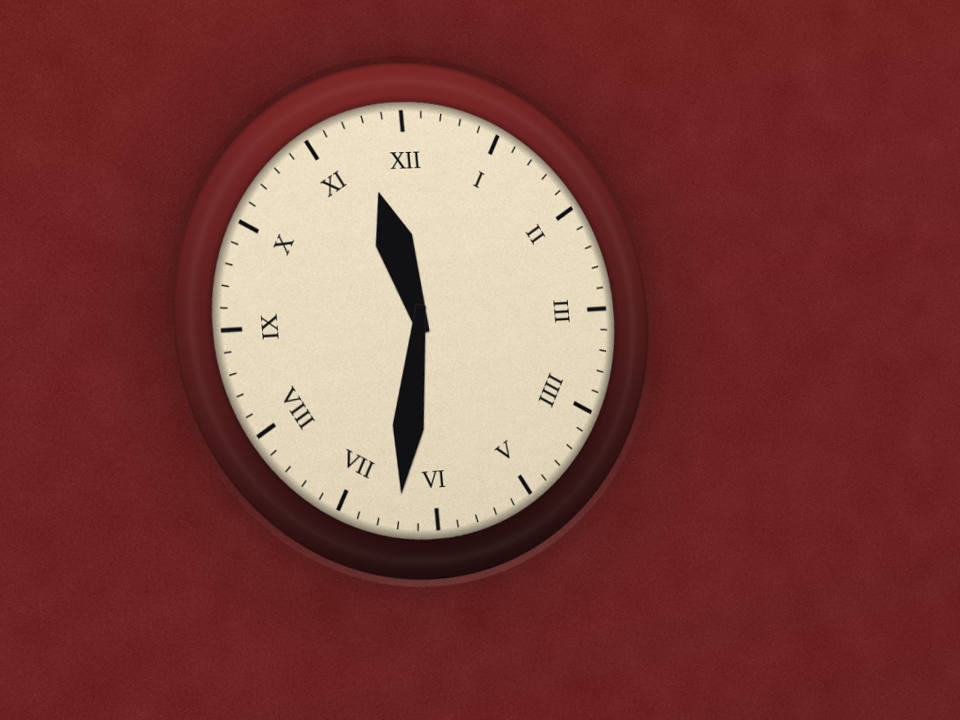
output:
11:32
